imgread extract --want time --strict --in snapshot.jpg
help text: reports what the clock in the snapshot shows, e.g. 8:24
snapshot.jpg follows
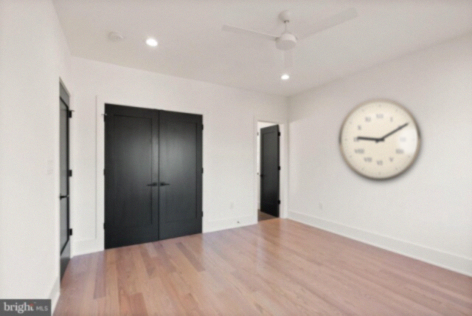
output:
9:10
